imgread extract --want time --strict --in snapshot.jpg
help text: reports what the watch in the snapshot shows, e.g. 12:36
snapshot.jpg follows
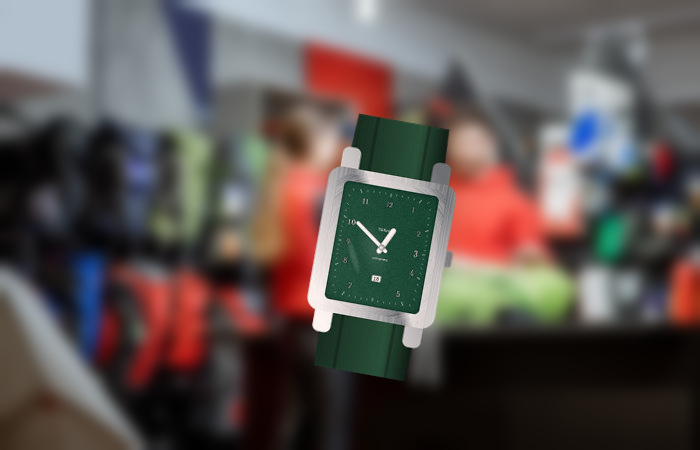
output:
12:51
